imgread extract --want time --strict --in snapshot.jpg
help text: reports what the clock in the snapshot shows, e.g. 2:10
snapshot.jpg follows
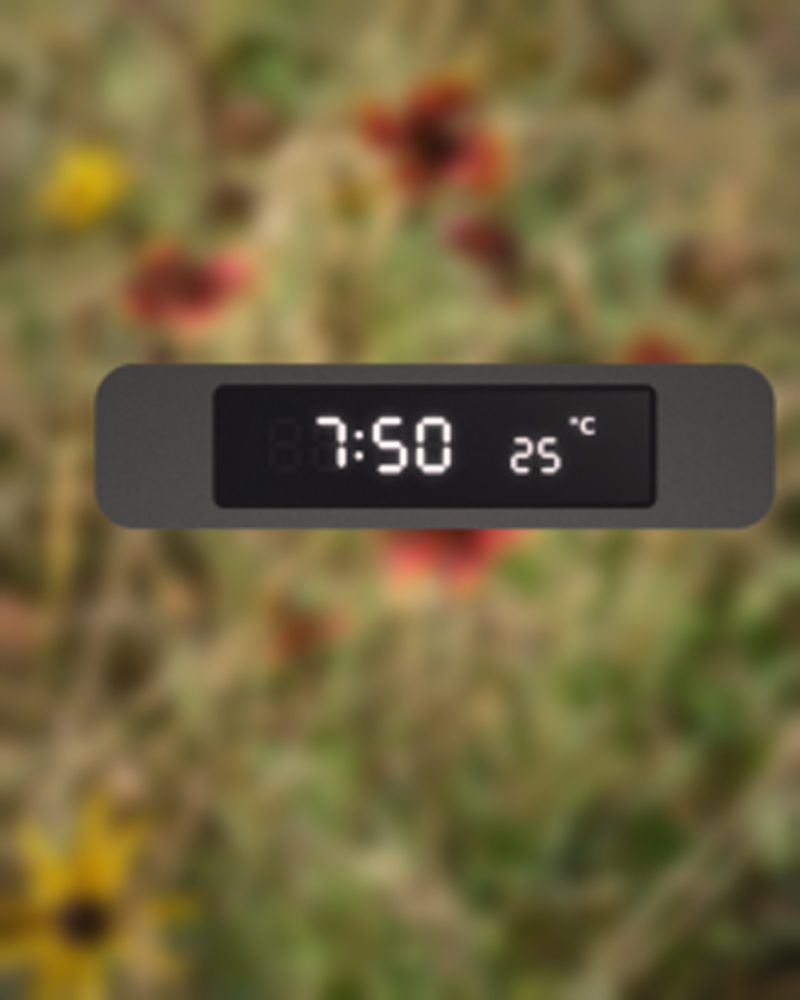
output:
7:50
